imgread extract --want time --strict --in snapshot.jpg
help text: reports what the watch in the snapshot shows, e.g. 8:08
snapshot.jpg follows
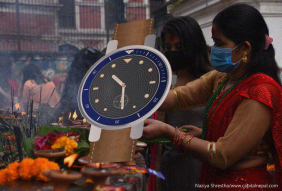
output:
10:29
